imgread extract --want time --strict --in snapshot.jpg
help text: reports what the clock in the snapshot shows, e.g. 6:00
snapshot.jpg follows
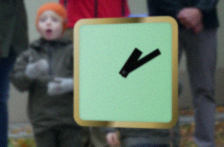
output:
1:10
